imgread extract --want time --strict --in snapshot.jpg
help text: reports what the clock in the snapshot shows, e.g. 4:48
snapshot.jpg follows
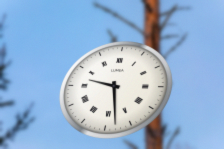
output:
9:28
